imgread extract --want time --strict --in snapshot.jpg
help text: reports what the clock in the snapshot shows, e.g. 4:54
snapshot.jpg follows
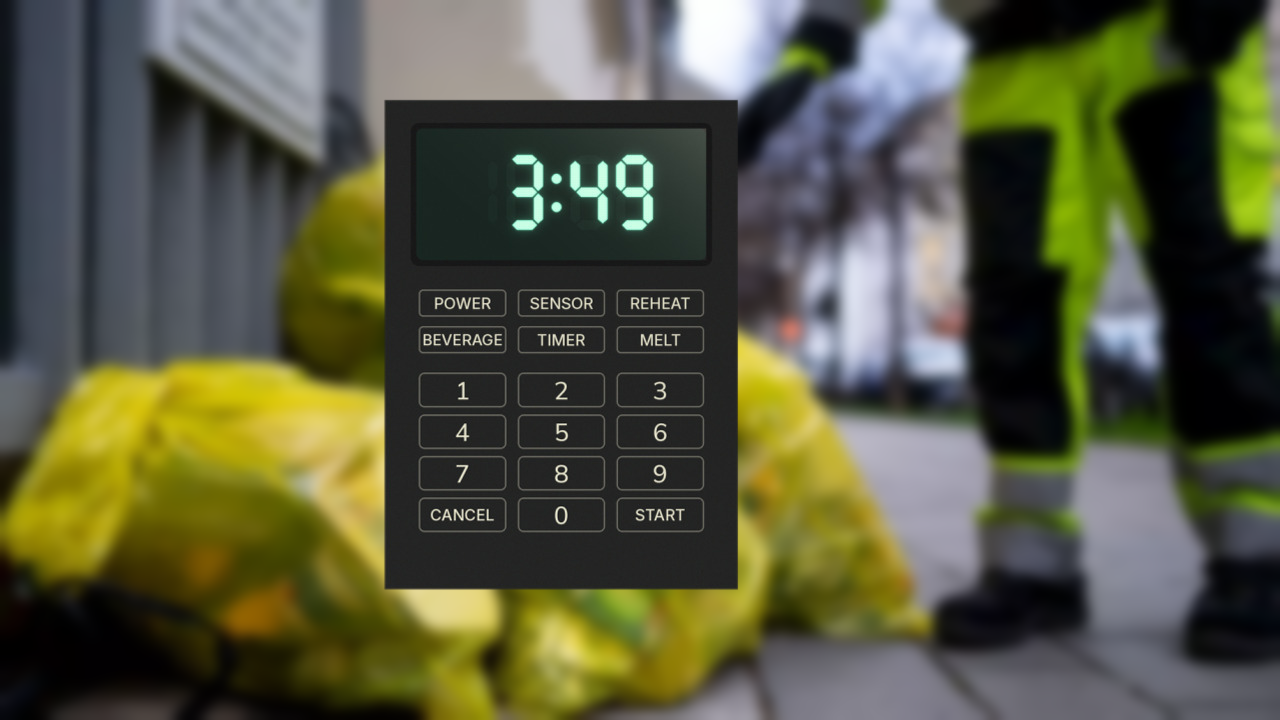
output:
3:49
